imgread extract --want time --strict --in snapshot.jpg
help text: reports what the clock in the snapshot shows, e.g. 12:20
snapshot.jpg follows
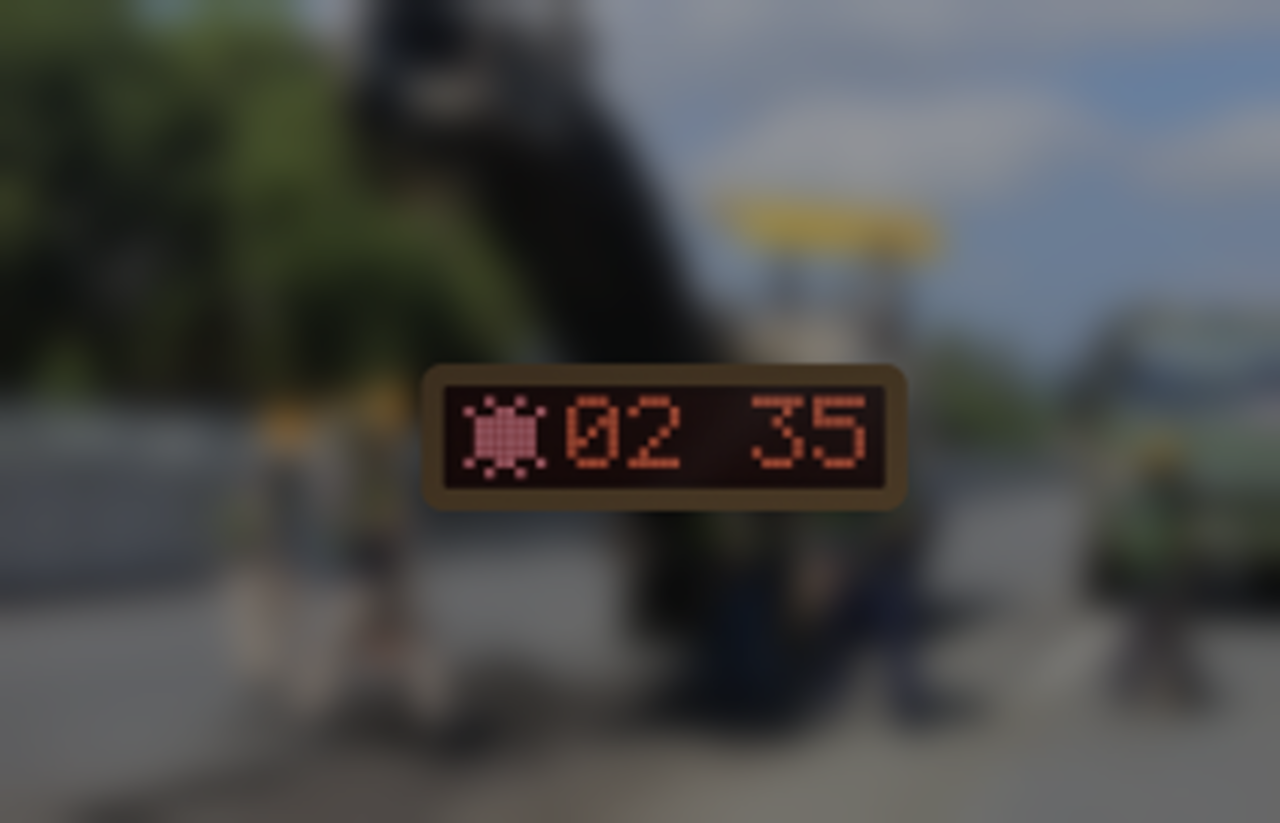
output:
2:35
